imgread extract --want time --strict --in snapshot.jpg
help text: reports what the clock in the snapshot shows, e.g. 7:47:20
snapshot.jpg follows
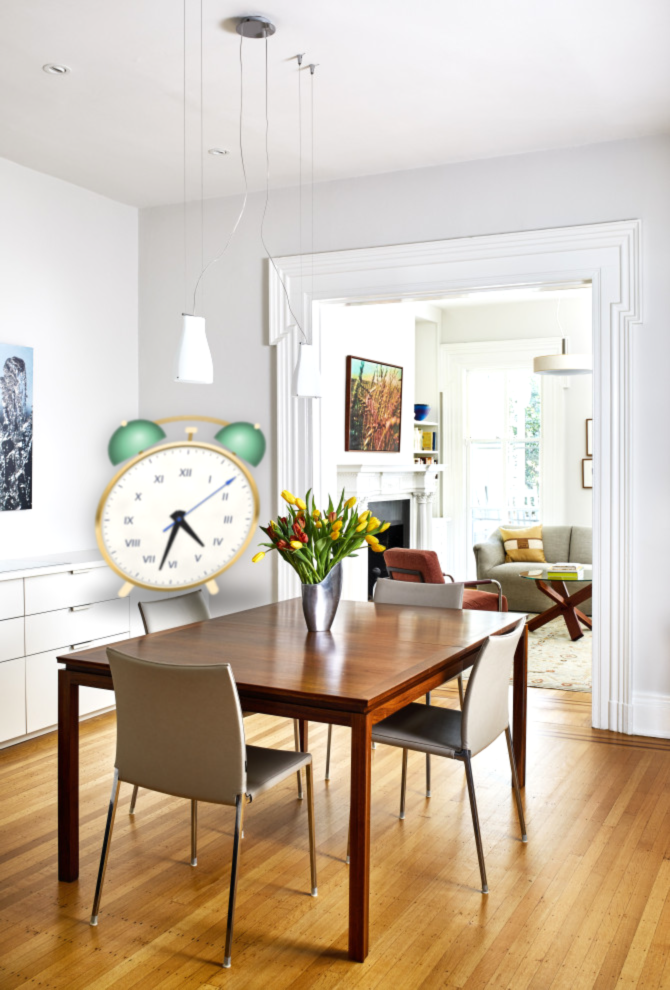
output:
4:32:08
